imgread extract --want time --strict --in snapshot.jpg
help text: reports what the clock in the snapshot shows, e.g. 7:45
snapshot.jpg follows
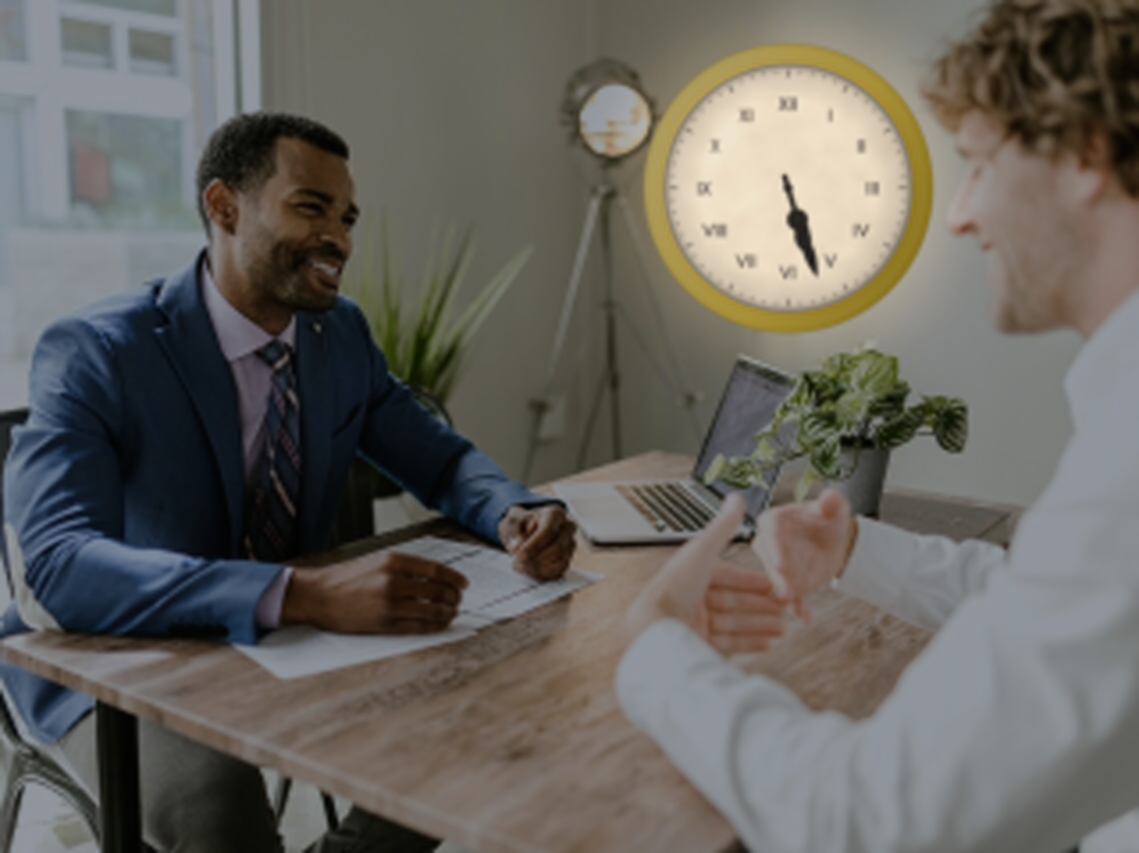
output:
5:27
